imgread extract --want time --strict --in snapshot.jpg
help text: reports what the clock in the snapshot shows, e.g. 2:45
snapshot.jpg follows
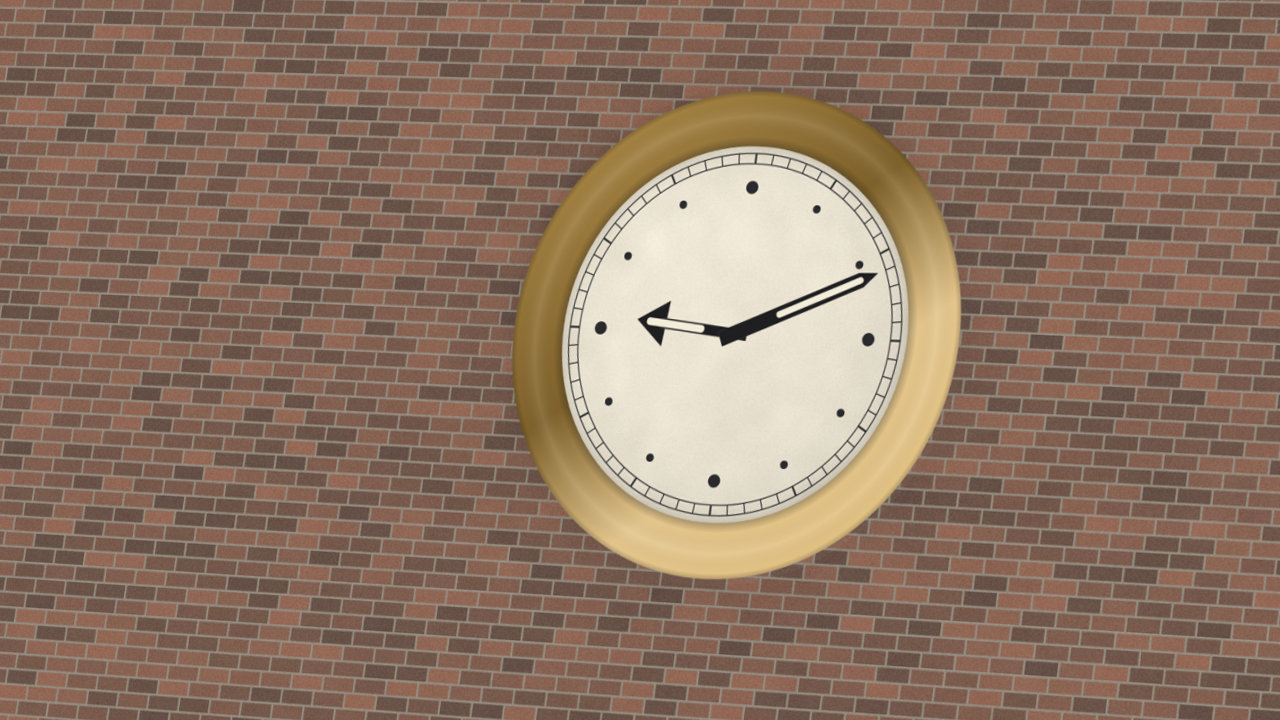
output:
9:11
